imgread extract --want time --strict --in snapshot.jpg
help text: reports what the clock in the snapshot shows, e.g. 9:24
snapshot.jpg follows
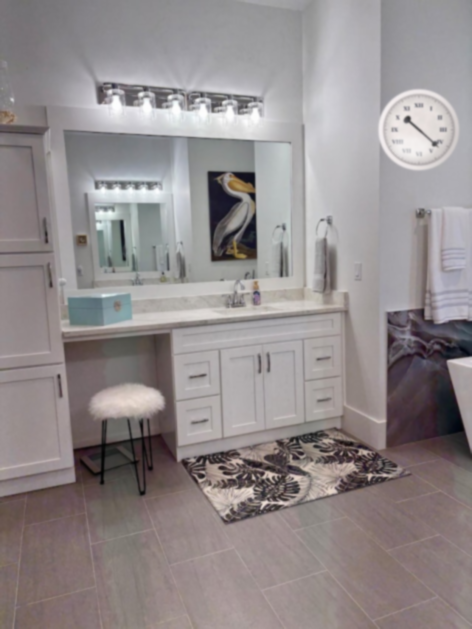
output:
10:22
